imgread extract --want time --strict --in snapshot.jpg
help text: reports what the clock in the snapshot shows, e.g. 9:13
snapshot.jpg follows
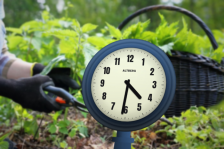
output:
4:31
